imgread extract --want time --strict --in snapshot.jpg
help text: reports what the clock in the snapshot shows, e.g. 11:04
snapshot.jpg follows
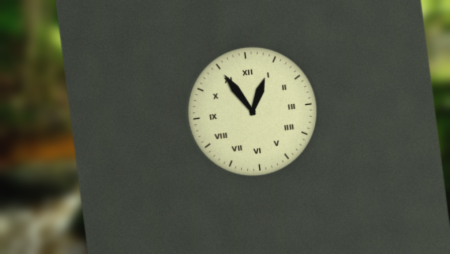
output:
12:55
